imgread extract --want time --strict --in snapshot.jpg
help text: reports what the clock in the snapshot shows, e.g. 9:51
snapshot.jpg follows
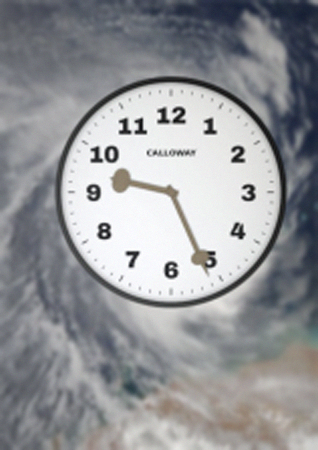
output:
9:26
